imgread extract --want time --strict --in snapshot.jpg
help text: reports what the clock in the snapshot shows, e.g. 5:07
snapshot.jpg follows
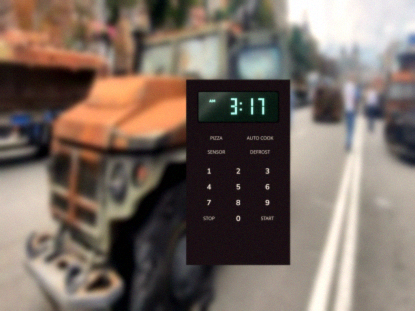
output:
3:17
